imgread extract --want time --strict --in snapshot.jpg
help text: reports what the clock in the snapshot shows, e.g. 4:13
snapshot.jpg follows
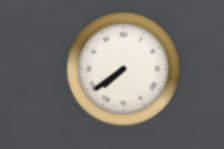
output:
7:39
